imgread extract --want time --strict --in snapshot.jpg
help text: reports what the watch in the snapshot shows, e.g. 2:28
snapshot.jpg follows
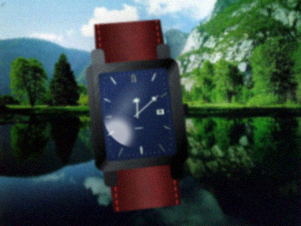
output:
12:09
